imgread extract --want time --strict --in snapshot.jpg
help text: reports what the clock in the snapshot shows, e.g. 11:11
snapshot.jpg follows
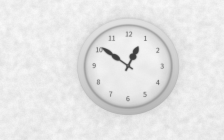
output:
12:51
